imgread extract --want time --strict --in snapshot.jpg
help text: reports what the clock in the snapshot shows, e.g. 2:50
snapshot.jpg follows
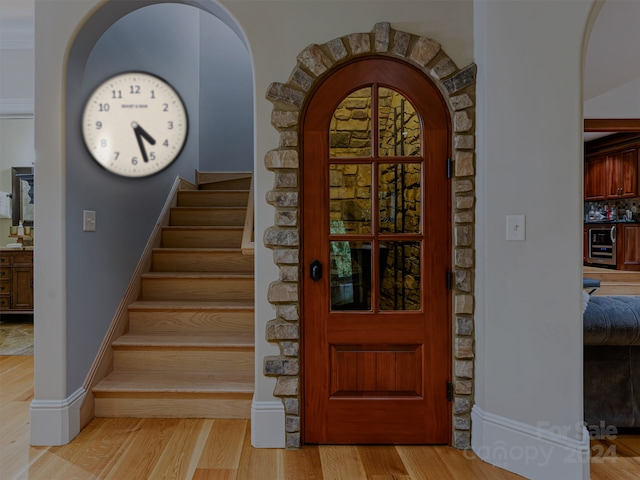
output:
4:27
